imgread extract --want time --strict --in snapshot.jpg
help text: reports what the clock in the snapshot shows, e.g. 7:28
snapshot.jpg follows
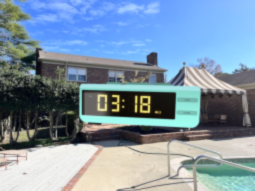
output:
3:18
